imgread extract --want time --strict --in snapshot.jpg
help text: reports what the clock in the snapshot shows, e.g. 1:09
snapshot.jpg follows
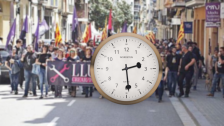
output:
2:29
